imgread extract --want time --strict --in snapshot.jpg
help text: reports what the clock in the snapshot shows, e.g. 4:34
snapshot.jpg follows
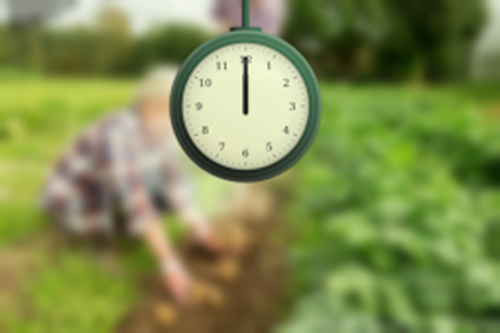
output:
12:00
